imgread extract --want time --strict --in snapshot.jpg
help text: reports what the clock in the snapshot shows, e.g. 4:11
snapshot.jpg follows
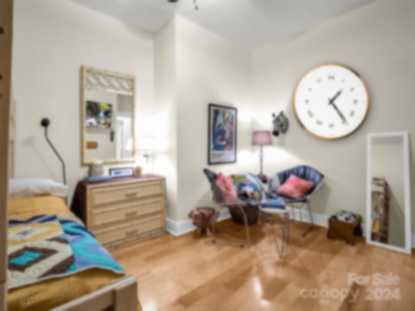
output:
1:24
